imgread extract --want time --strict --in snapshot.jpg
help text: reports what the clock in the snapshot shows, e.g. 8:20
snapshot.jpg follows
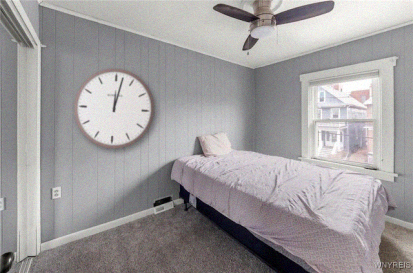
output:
12:02
